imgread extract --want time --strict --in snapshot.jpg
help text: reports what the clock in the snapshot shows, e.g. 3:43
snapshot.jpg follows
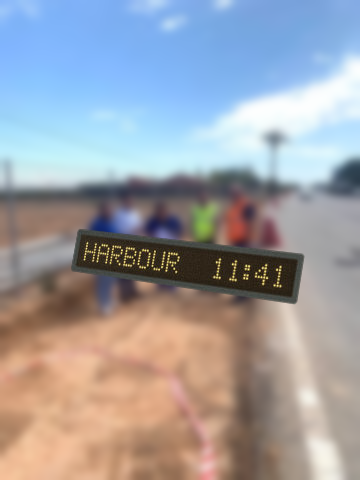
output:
11:41
